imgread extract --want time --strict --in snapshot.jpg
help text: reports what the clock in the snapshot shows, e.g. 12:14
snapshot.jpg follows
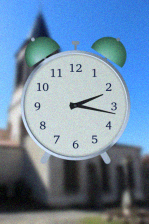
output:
2:17
